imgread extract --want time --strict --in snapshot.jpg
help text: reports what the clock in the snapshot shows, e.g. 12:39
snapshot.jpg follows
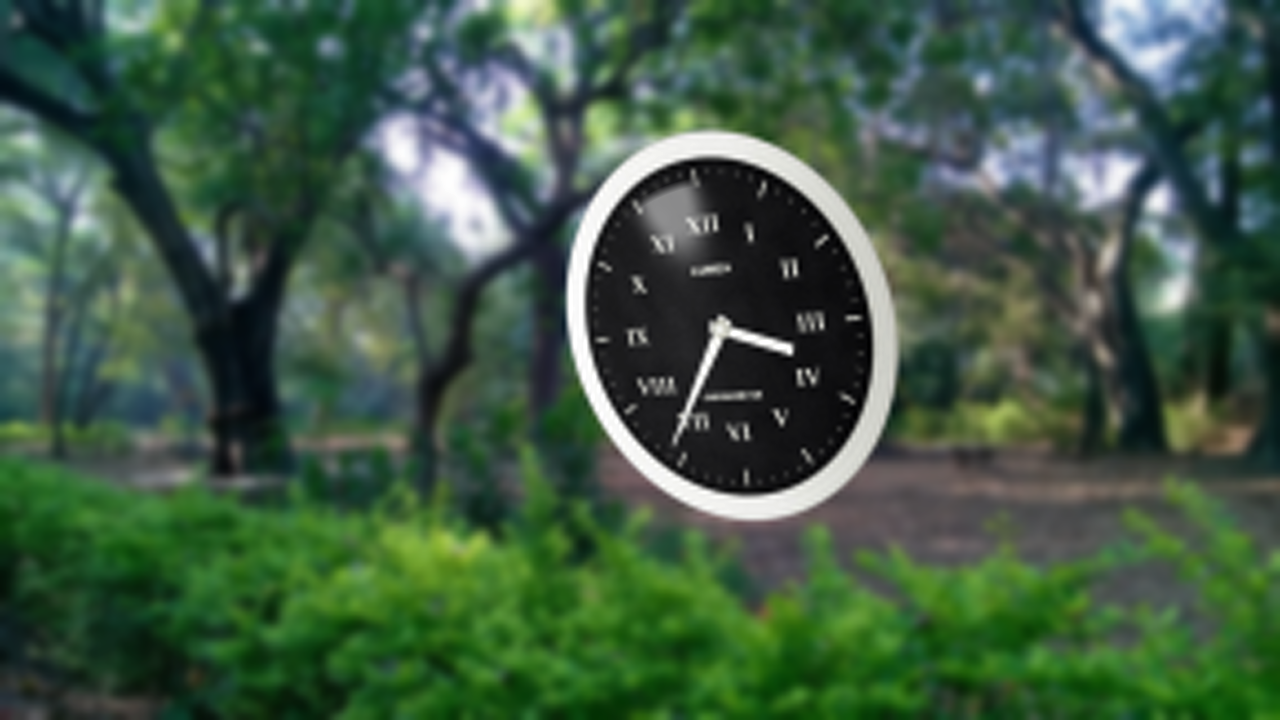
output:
3:36
